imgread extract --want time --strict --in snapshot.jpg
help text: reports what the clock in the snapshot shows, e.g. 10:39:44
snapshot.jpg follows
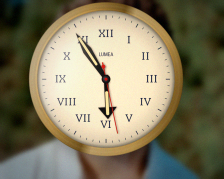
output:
5:54:28
